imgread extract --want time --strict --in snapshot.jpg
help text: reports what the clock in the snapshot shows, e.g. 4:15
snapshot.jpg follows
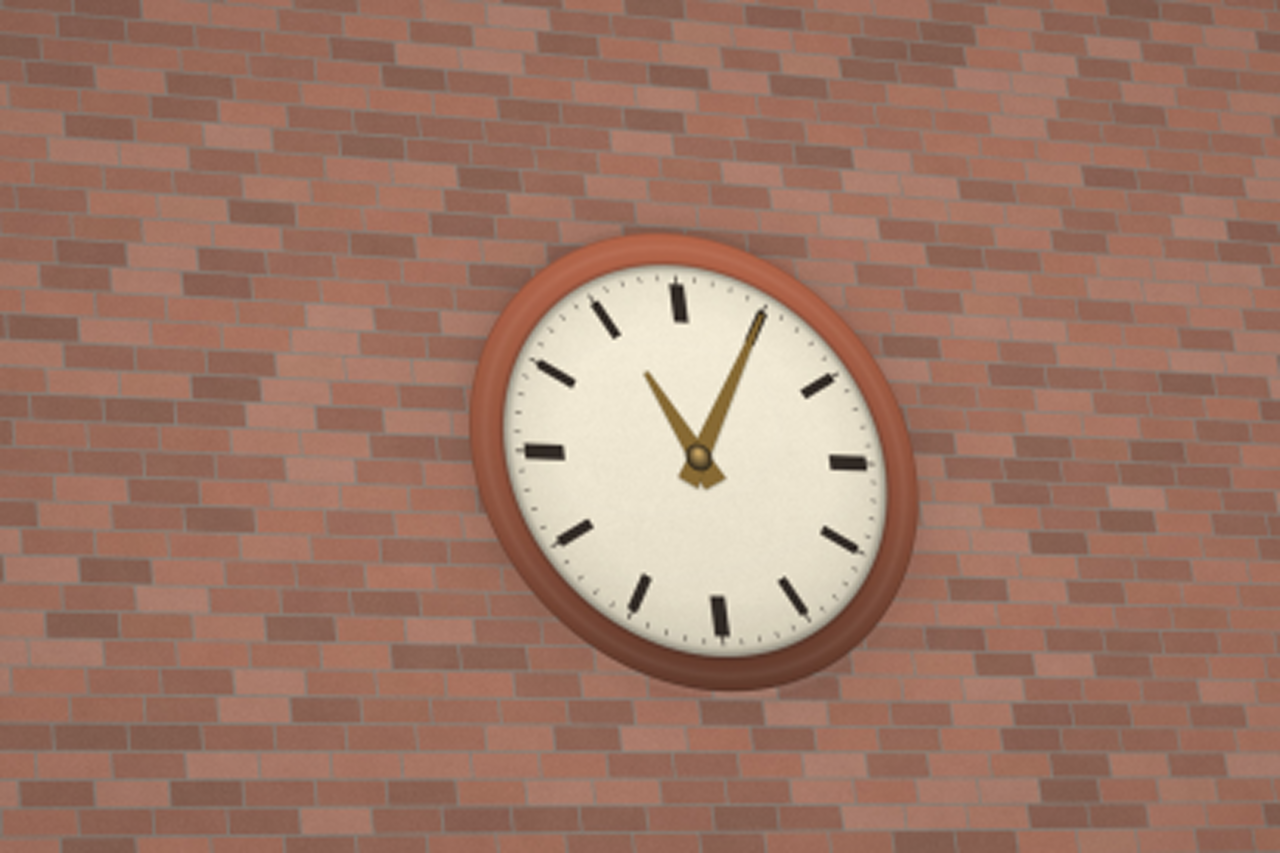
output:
11:05
